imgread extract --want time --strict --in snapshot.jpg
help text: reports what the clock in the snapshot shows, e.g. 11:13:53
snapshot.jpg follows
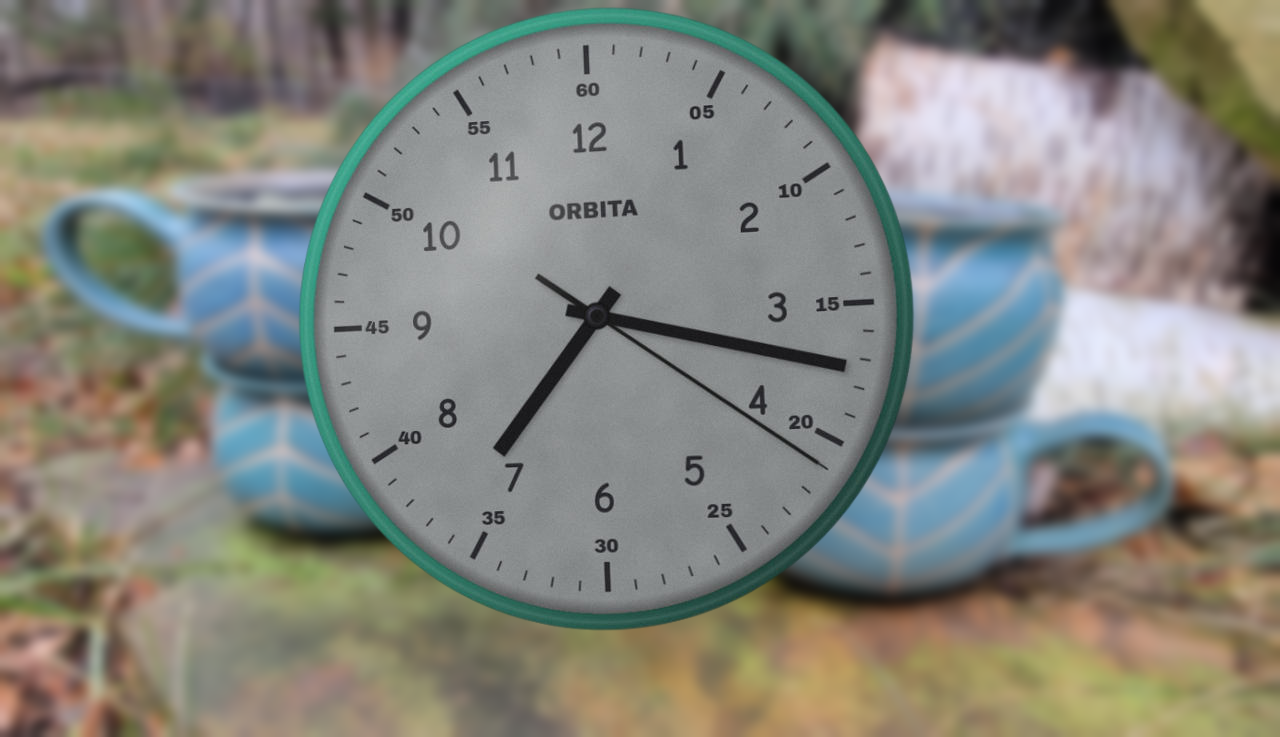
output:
7:17:21
